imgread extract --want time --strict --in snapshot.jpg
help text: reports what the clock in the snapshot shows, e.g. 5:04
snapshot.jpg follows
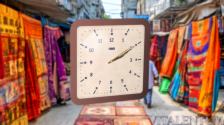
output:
2:10
